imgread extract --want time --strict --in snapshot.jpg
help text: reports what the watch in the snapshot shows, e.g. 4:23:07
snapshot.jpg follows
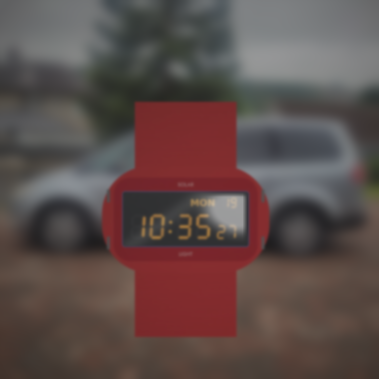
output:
10:35:27
